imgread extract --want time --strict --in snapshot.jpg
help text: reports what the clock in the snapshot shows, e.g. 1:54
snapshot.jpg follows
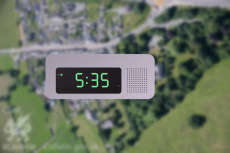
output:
5:35
